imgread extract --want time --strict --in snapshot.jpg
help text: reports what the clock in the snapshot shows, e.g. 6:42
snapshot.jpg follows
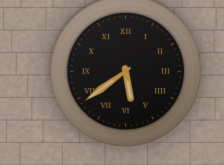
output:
5:39
